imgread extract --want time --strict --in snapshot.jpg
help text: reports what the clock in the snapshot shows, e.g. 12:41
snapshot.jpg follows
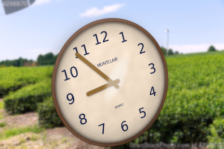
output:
8:54
